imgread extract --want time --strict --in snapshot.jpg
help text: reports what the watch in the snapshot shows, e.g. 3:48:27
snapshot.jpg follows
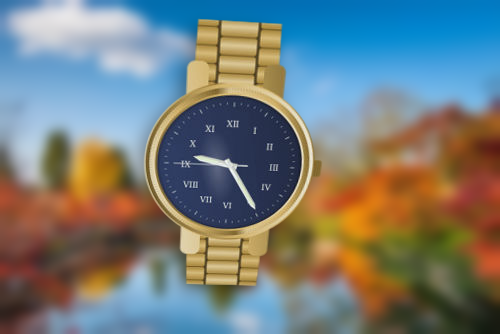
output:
9:24:45
